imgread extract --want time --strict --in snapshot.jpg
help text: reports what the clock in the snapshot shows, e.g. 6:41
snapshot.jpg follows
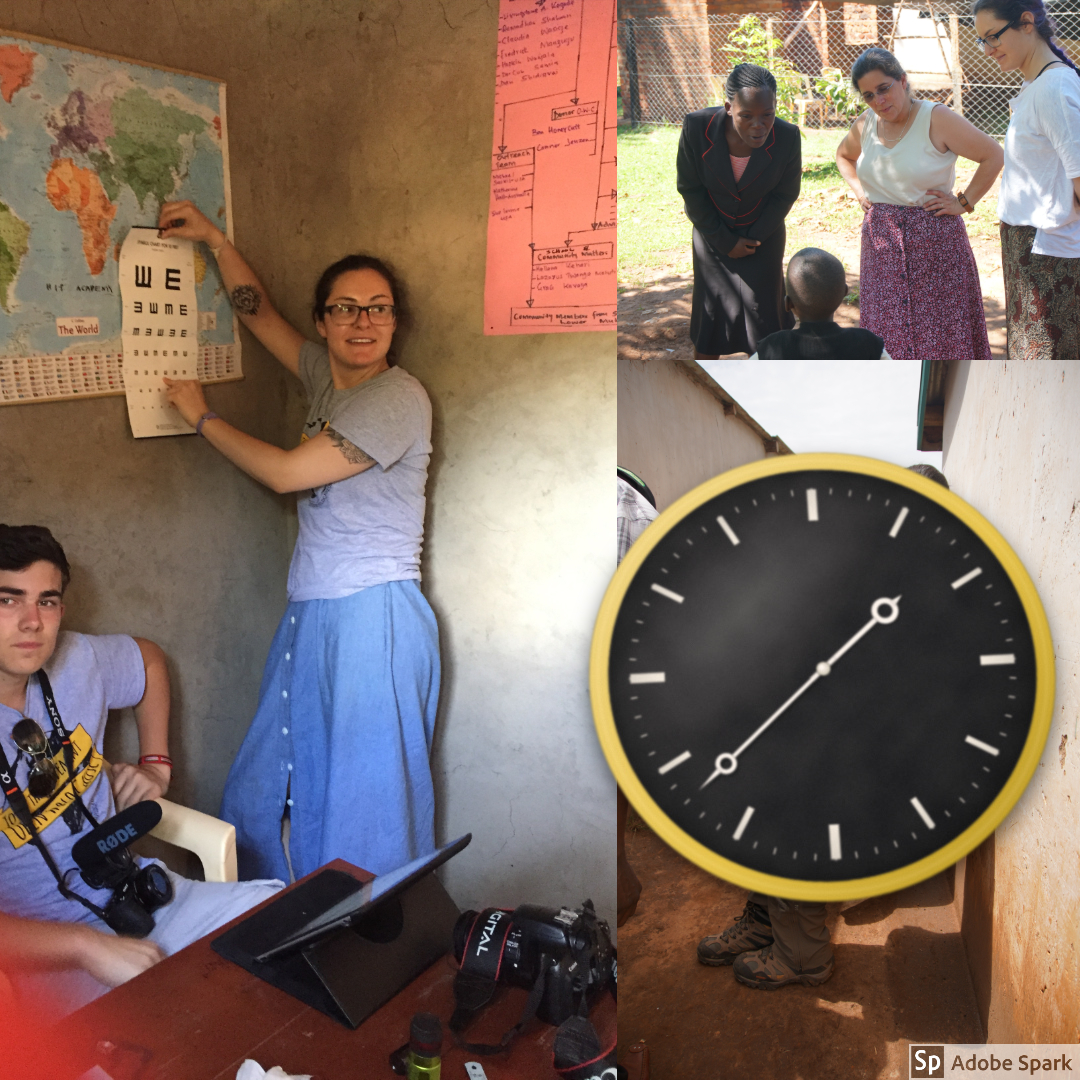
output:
1:38
